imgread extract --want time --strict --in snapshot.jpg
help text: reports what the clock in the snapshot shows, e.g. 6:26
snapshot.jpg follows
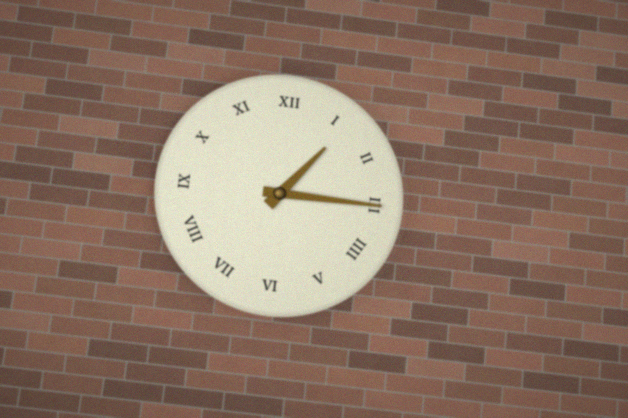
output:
1:15
